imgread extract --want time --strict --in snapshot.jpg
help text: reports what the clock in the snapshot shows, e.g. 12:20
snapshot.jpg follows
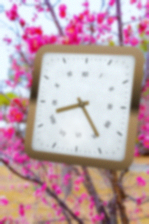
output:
8:24
